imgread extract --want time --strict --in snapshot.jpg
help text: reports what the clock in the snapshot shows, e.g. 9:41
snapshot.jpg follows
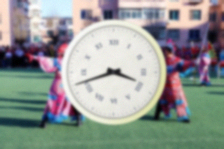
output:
3:42
